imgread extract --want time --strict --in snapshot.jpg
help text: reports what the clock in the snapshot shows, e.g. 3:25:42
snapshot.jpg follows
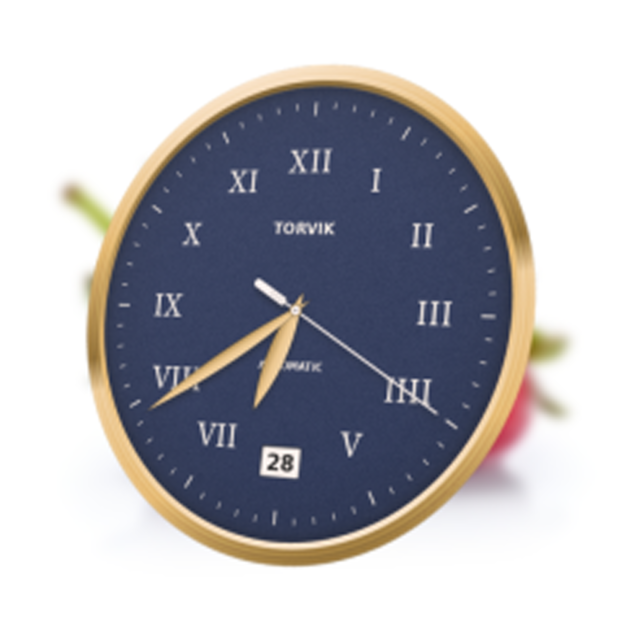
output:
6:39:20
